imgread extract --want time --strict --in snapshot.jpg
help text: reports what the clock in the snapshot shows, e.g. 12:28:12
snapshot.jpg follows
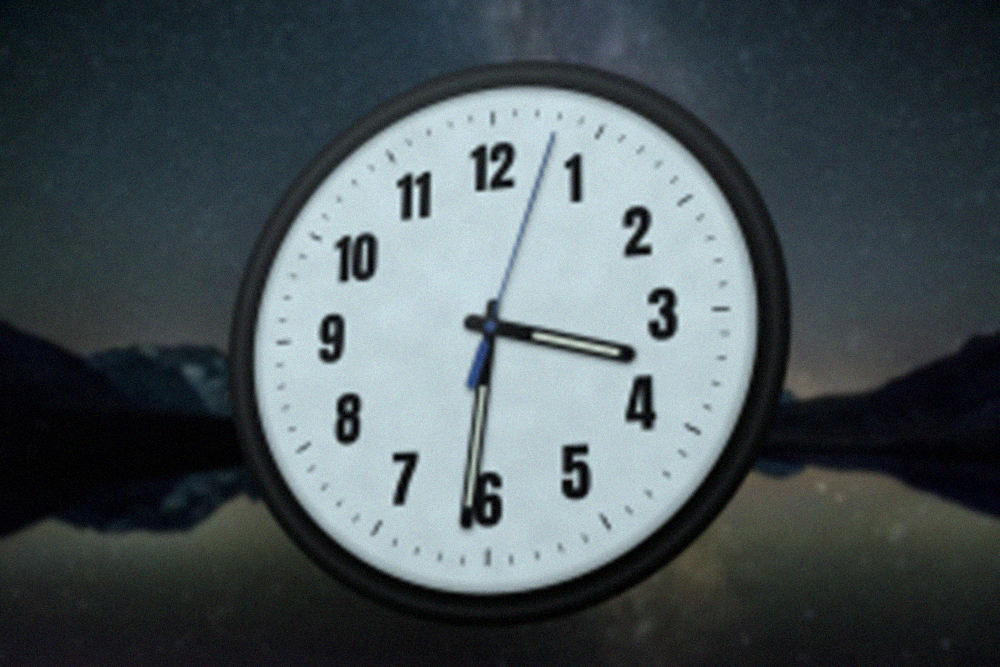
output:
3:31:03
